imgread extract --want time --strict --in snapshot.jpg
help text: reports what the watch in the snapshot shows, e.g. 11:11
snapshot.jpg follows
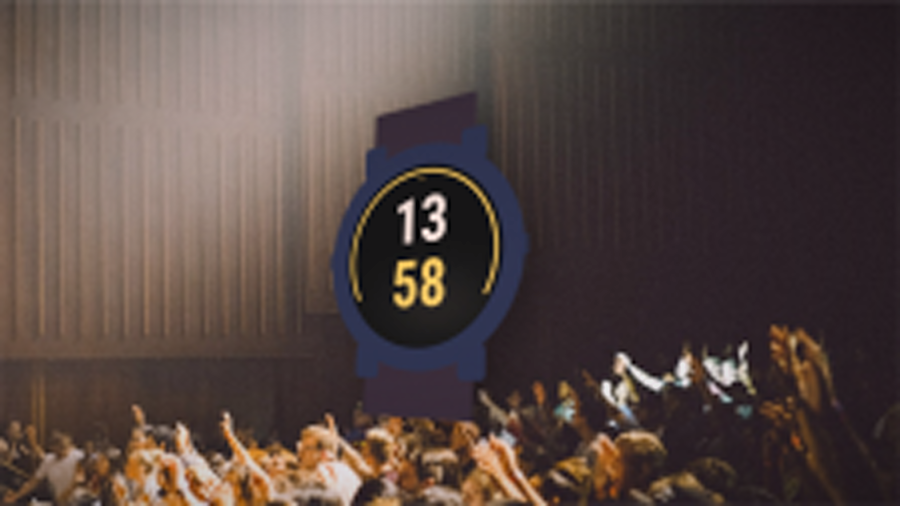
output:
13:58
